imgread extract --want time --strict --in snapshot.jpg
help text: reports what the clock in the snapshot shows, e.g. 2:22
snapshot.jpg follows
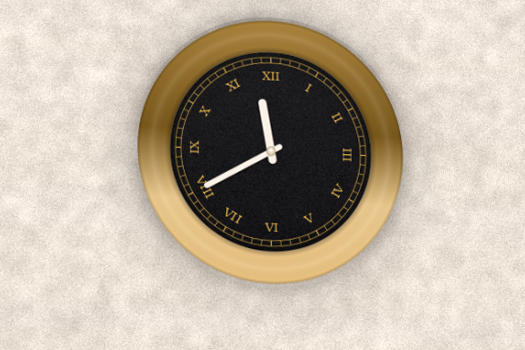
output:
11:40
